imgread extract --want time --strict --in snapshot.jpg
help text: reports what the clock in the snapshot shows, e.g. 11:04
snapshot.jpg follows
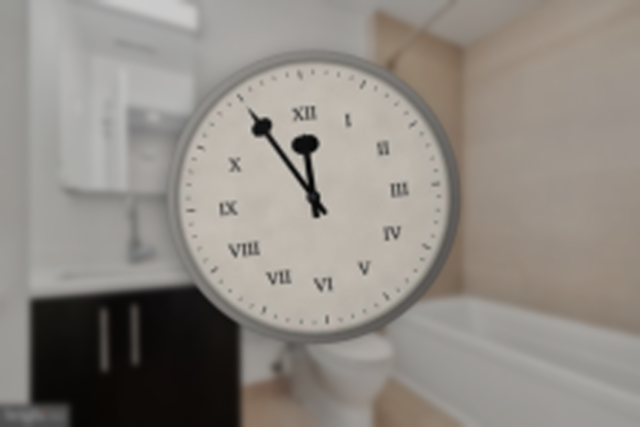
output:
11:55
